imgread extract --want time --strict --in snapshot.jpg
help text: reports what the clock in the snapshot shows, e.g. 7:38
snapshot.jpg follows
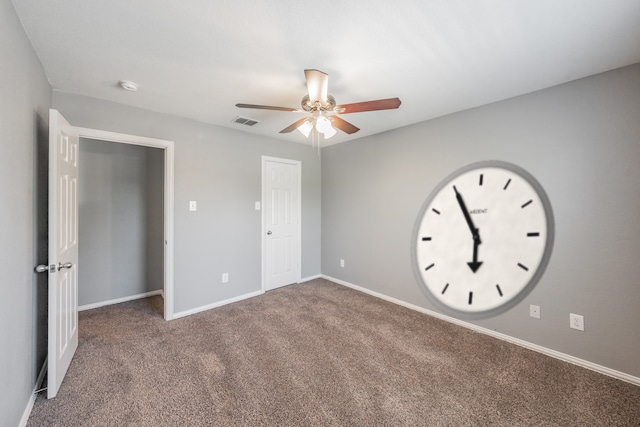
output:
5:55
